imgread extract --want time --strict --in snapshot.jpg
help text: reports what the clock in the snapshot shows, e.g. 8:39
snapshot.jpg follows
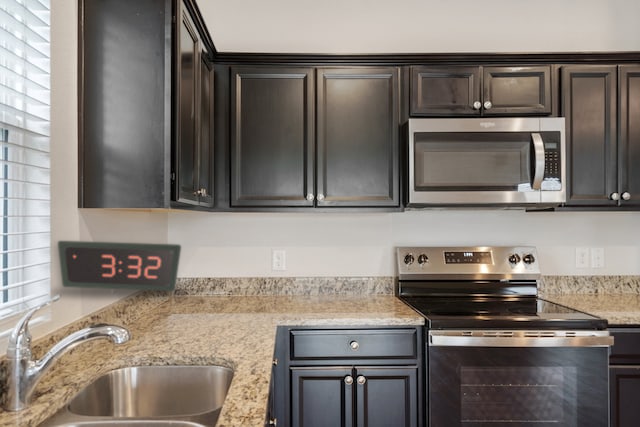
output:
3:32
